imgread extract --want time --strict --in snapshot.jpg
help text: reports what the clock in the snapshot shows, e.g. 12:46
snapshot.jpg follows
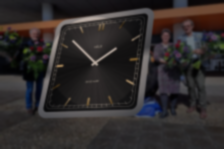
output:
1:52
